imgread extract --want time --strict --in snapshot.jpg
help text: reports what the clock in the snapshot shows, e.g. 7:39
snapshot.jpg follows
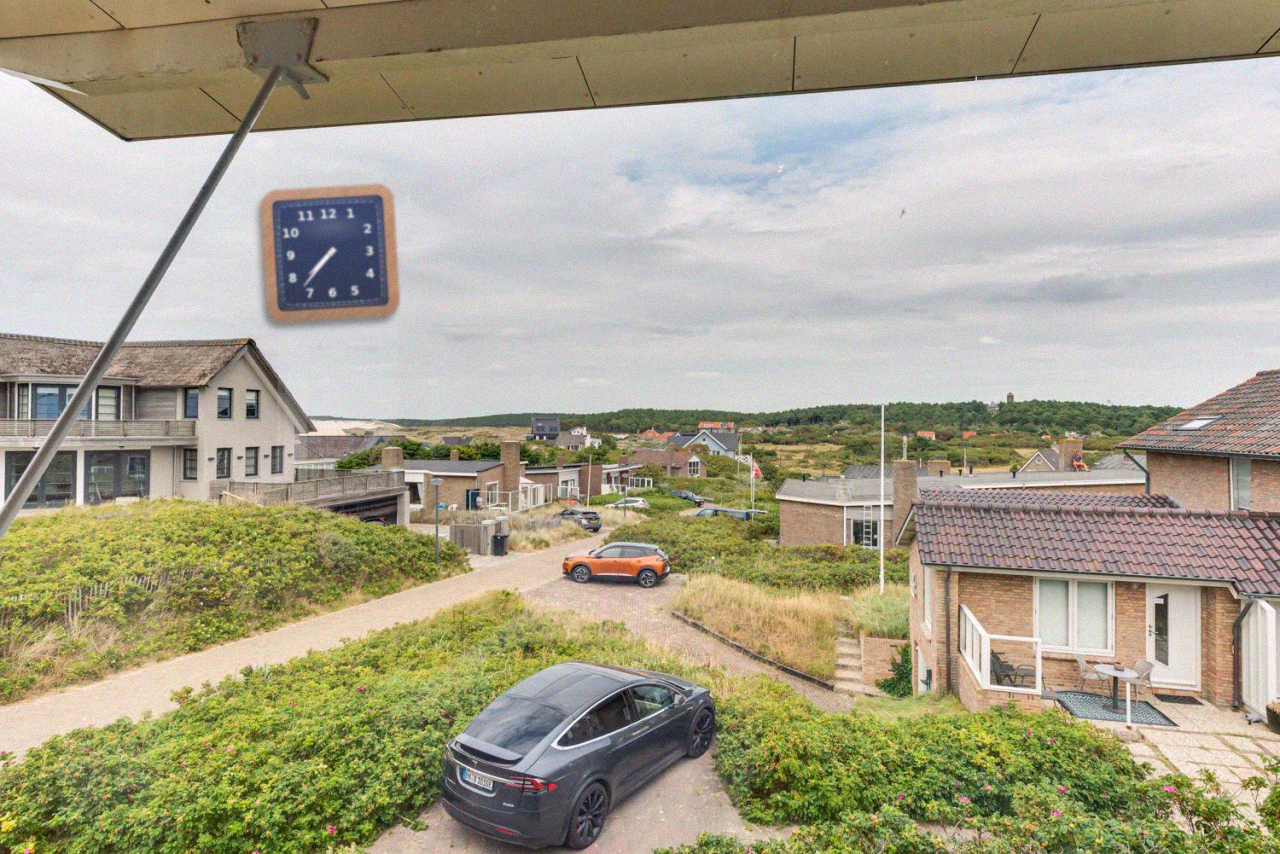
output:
7:37
